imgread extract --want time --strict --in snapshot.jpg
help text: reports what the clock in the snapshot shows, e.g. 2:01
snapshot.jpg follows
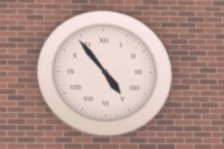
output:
4:54
